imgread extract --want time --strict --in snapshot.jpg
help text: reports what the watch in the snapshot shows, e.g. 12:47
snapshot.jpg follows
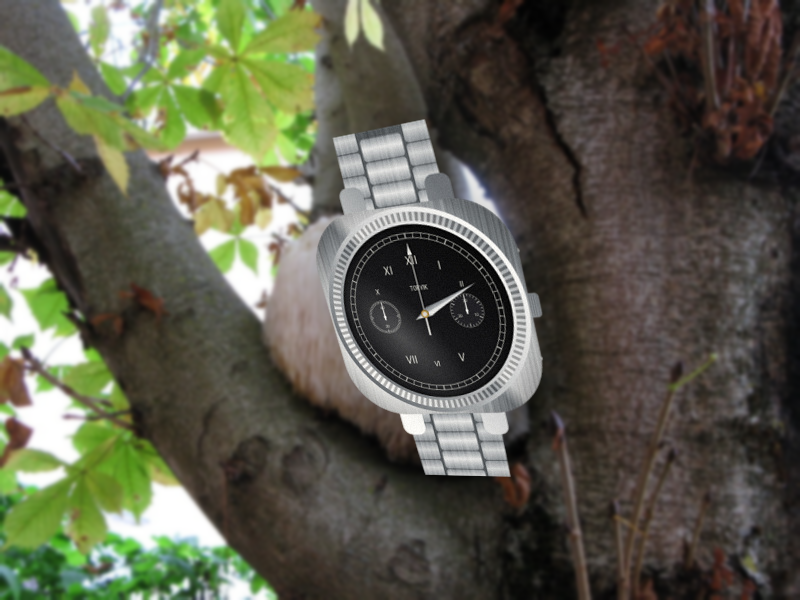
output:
2:11
